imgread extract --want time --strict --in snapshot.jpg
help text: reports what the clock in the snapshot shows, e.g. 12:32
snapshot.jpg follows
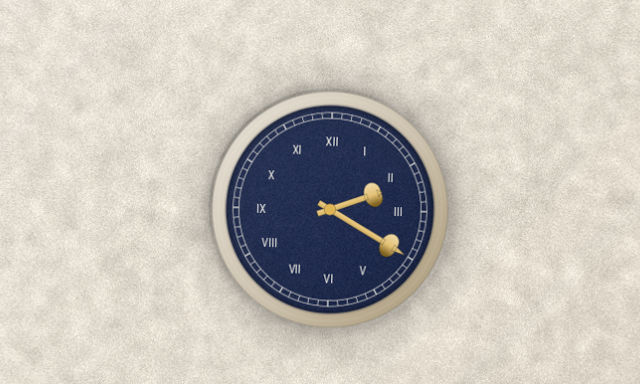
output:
2:20
